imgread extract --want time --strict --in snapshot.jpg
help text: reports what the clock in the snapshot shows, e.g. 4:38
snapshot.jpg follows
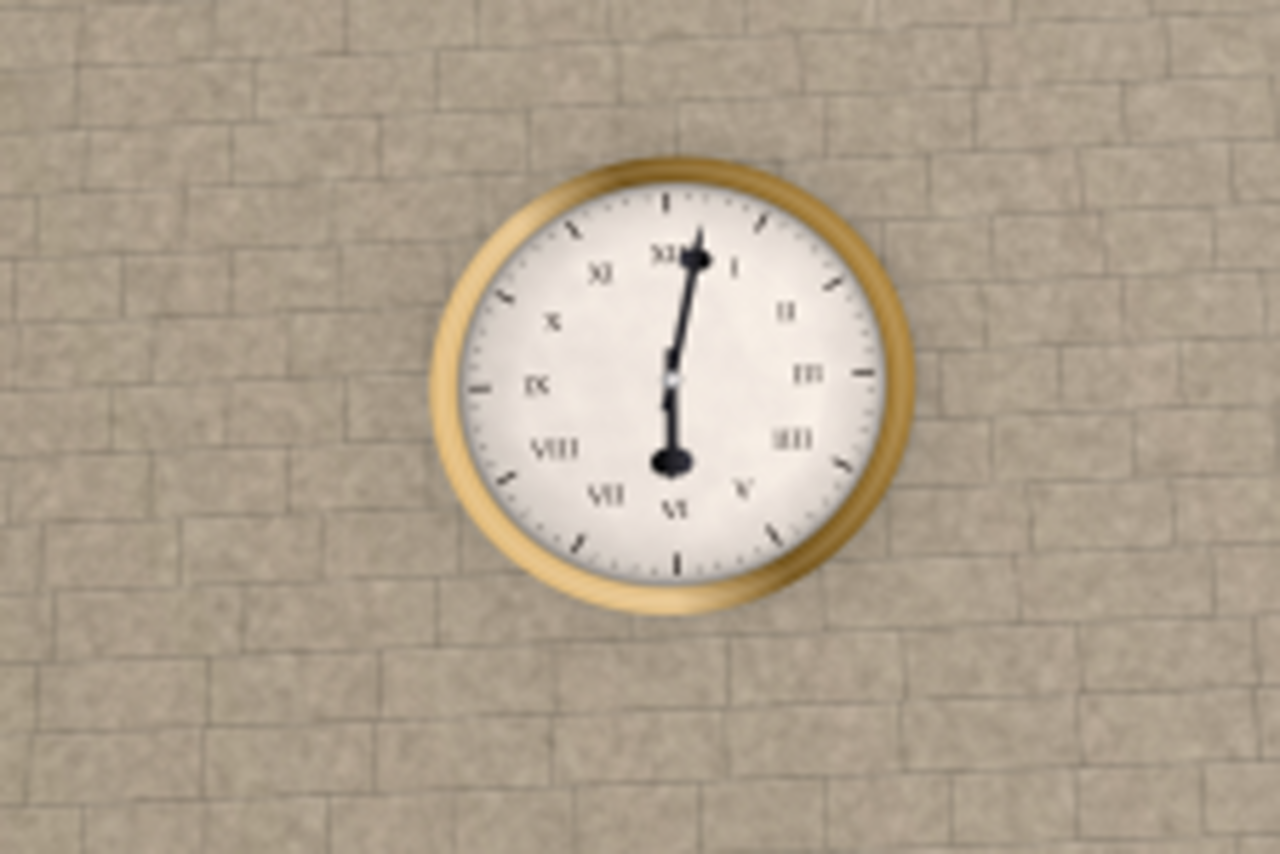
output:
6:02
